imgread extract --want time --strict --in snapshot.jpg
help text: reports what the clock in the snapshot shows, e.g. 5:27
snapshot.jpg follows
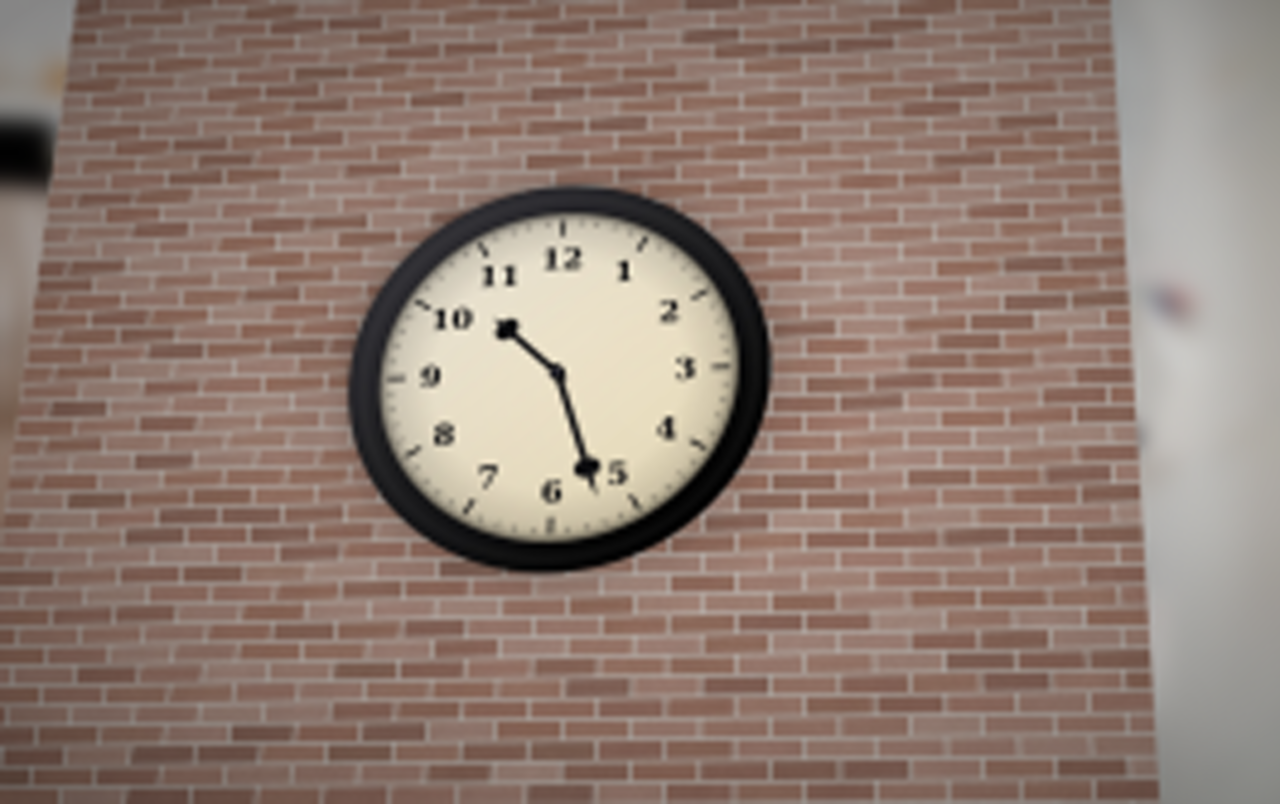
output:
10:27
